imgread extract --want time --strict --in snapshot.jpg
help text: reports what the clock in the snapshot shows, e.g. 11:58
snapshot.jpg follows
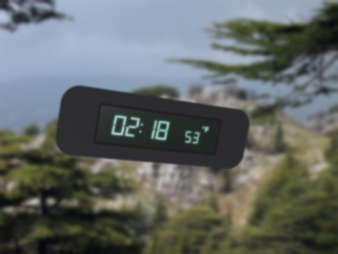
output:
2:18
